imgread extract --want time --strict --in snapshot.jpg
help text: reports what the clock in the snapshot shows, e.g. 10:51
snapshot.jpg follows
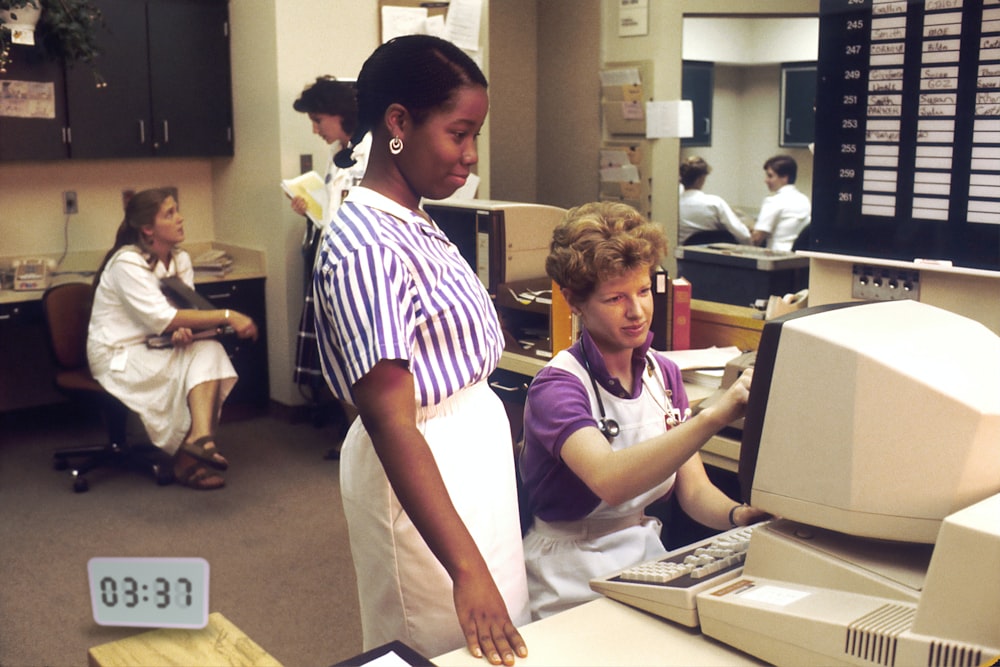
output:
3:37
